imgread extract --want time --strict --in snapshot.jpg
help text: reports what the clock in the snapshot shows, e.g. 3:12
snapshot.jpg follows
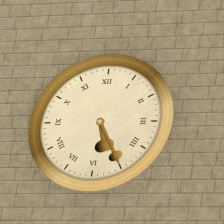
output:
5:25
